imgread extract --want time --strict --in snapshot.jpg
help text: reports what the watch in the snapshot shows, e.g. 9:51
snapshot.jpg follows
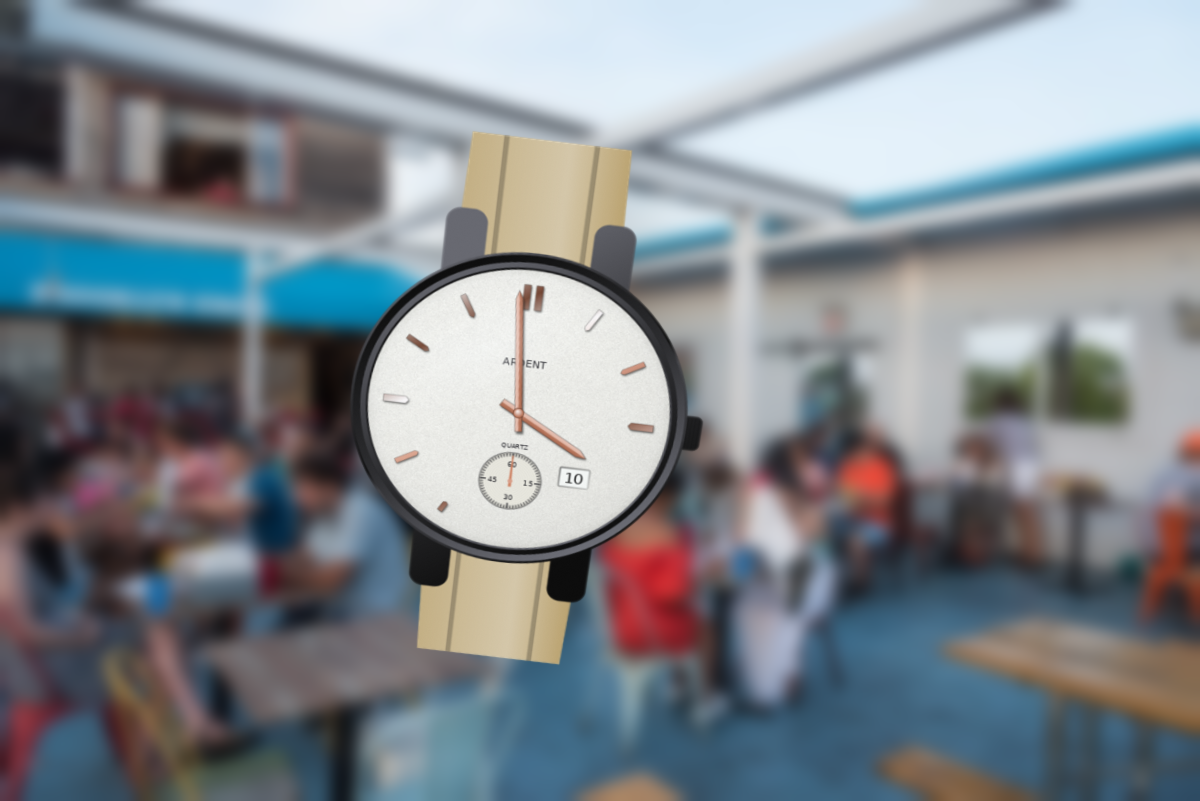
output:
3:59
